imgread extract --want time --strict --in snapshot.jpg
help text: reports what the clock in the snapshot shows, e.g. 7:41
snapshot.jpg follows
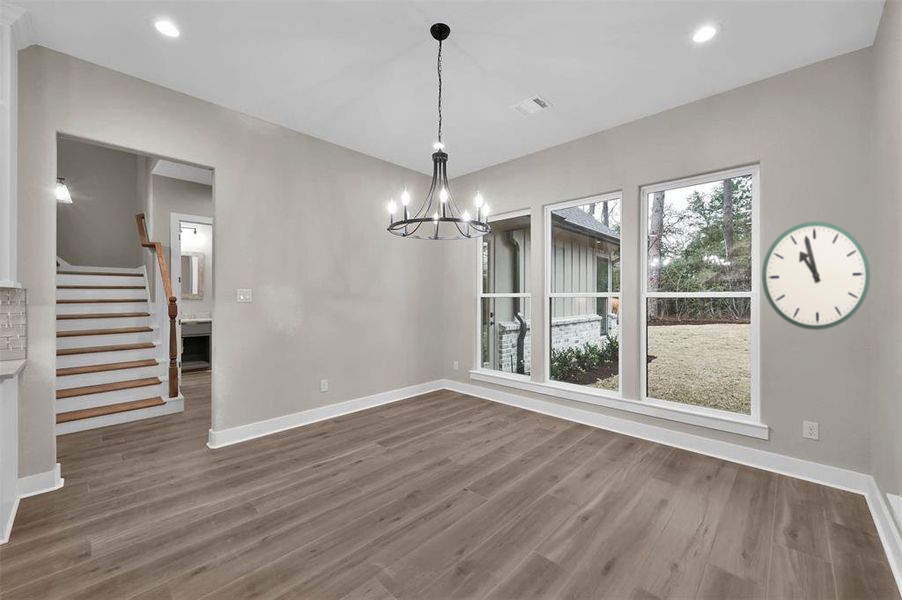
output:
10:58
